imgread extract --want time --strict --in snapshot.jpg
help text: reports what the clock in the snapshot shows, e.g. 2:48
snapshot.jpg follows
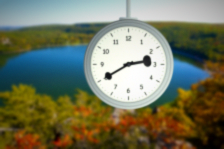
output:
2:40
